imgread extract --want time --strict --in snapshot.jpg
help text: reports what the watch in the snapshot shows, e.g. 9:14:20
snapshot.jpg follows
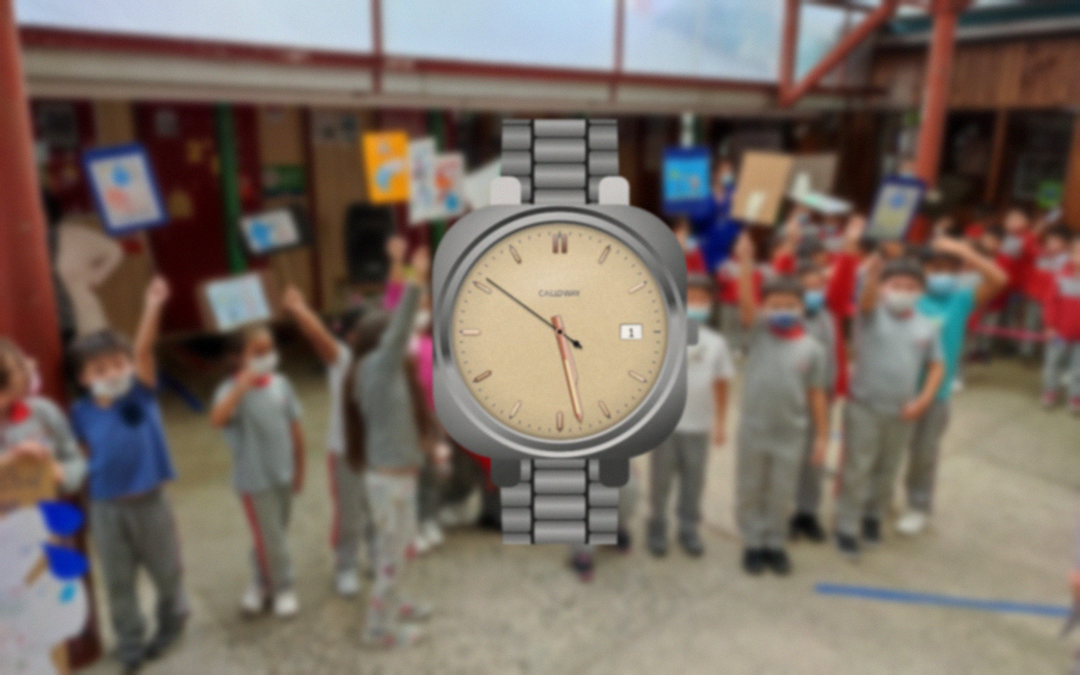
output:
5:27:51
